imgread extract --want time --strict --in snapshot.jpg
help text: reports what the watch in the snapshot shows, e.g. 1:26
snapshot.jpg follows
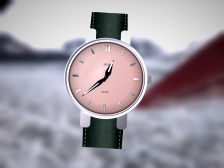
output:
12:38
